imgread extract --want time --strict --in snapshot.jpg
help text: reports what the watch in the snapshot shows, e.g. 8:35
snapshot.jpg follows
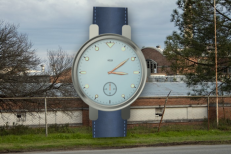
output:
3:09
